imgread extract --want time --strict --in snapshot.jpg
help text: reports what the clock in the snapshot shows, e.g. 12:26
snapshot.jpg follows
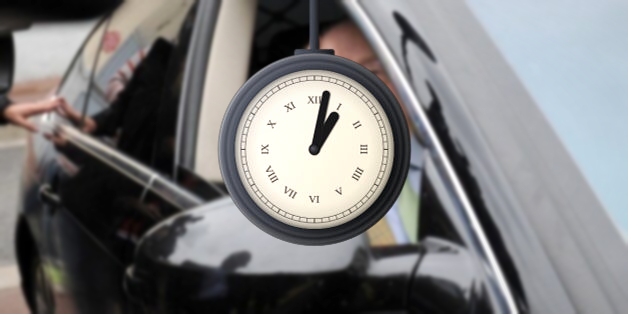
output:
1:02
